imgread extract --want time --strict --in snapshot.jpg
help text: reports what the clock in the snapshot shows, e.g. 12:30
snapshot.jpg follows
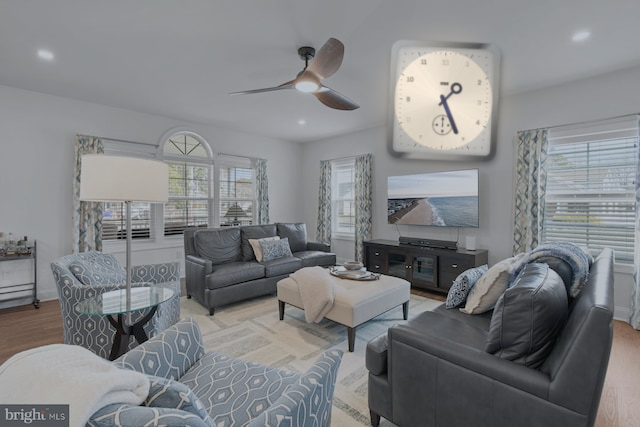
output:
1:26
